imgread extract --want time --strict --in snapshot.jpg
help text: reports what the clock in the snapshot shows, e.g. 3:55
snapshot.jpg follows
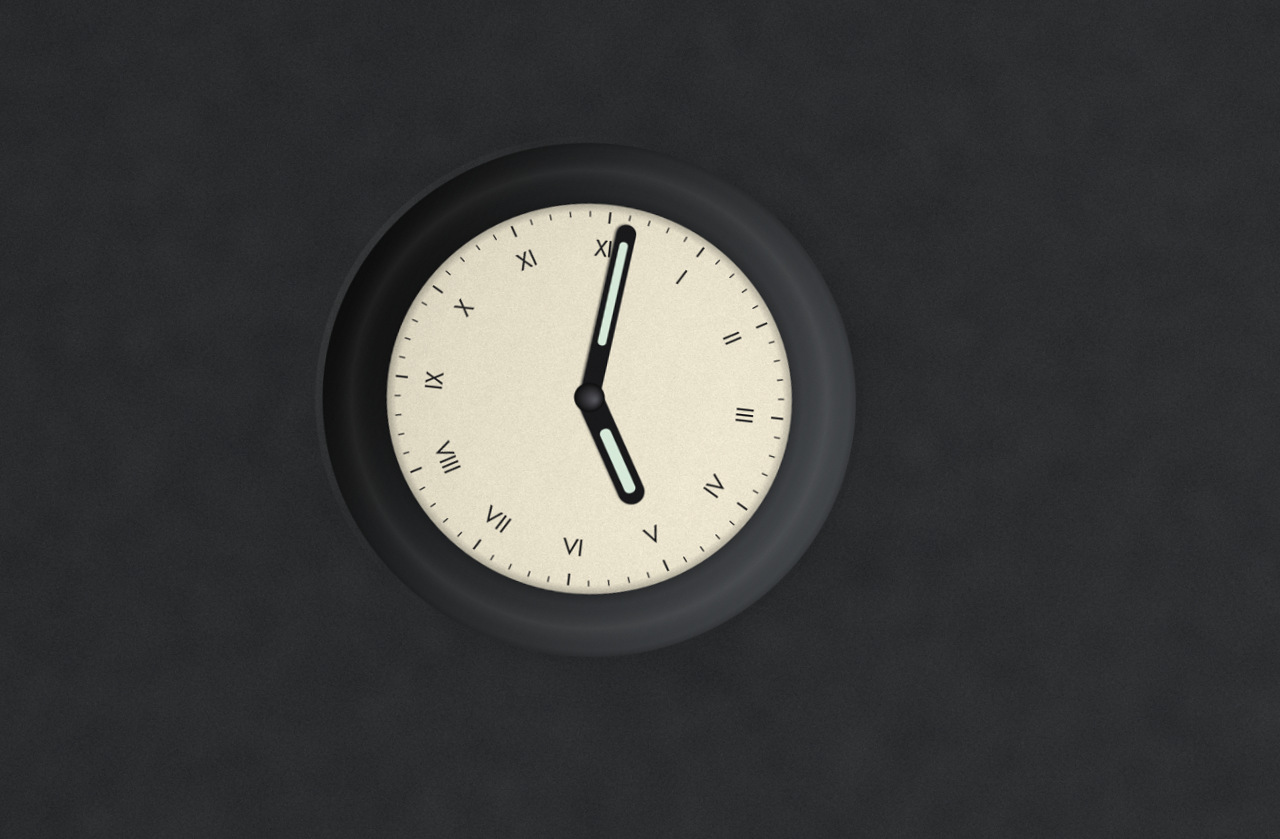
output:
5:01
